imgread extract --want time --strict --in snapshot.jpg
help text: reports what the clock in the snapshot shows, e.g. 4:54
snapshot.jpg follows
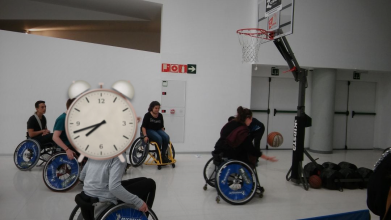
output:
7:42
